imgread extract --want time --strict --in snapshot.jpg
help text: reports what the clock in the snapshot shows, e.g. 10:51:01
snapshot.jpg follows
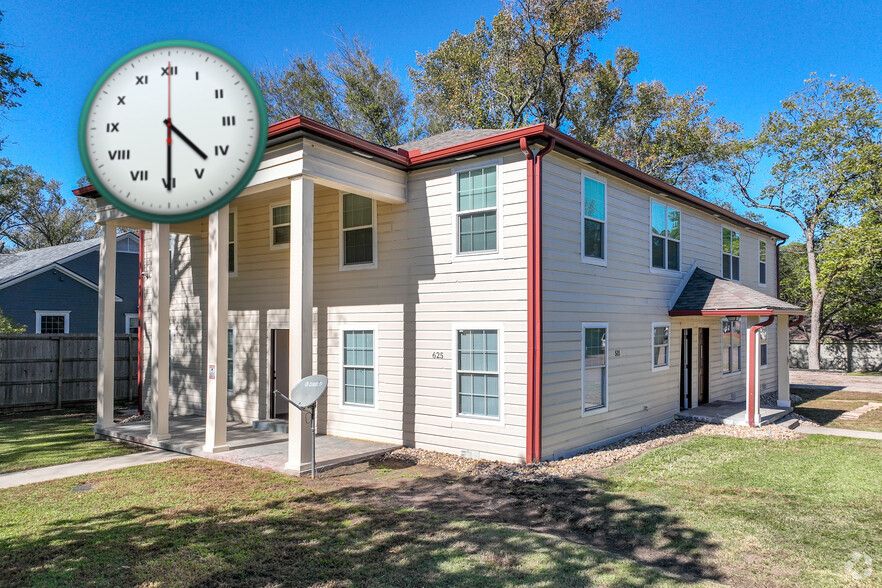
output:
4:30:00
